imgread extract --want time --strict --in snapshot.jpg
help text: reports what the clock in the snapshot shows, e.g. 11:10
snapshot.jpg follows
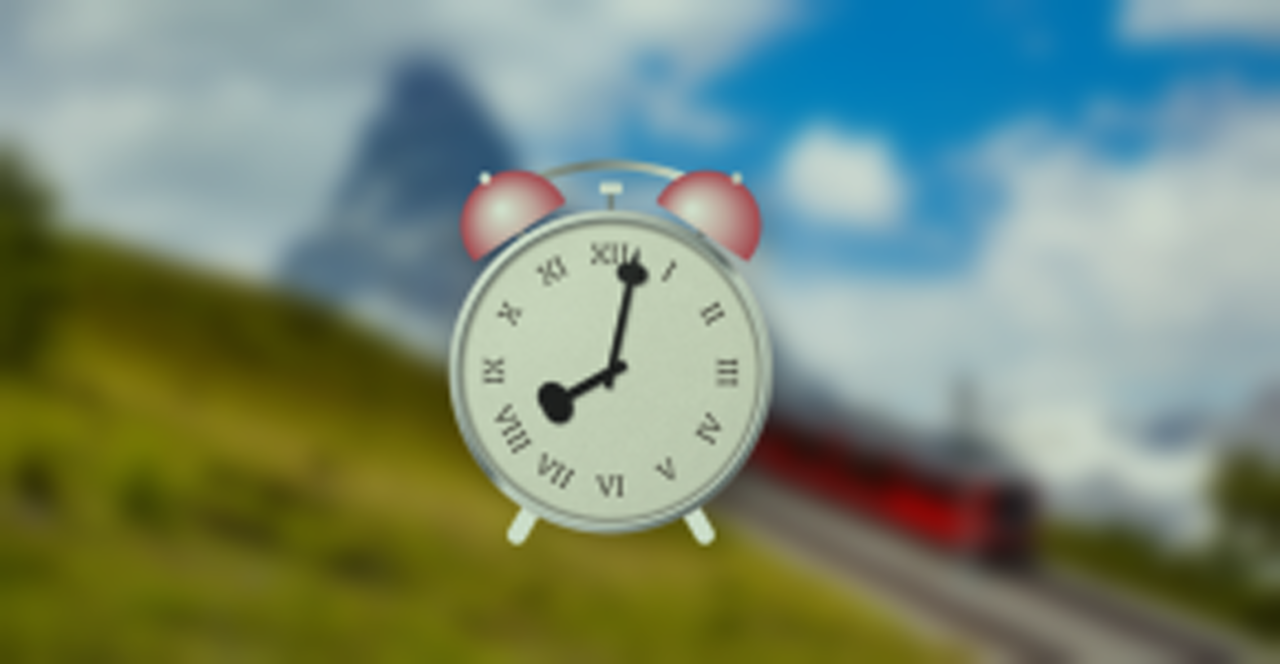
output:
8:02
